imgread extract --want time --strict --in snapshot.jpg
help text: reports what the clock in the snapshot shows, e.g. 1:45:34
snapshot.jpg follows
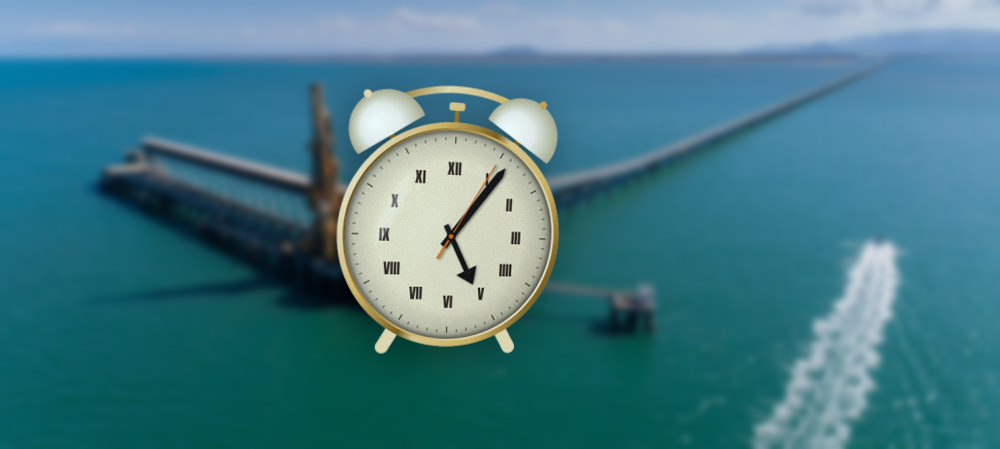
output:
5:06:05
